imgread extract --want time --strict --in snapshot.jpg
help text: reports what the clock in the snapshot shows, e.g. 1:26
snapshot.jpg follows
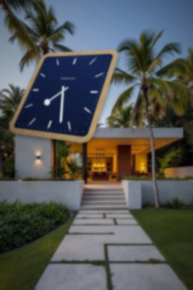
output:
7:27
